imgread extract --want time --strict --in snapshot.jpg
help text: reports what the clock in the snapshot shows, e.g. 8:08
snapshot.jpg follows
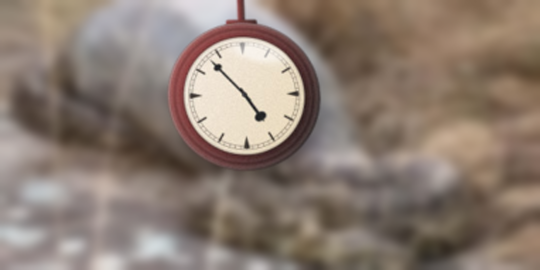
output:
4:53
